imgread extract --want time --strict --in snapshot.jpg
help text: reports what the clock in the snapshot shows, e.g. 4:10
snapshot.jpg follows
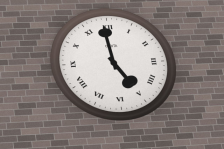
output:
4:59
